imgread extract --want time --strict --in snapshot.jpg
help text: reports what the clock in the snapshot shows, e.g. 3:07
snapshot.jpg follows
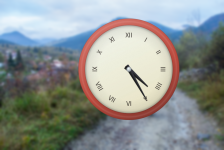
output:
4:25
